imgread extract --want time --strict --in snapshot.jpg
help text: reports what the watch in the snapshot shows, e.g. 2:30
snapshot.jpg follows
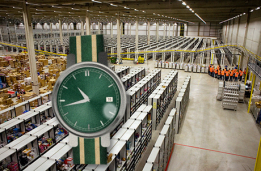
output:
10:43
